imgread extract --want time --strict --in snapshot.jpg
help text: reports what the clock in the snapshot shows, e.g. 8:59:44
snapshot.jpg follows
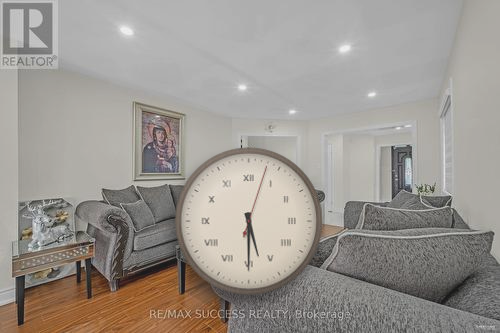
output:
5:30:03
